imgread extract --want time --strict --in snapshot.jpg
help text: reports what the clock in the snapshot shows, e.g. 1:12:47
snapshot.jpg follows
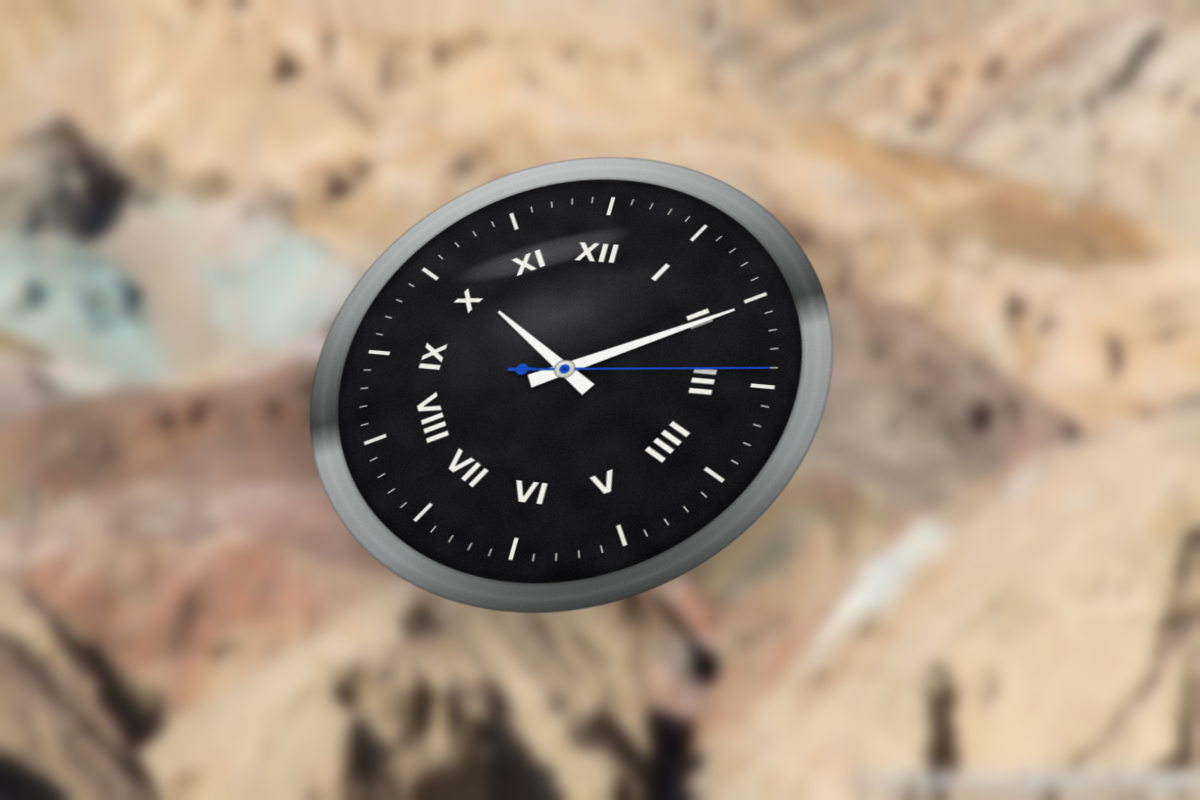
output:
10:10:14
